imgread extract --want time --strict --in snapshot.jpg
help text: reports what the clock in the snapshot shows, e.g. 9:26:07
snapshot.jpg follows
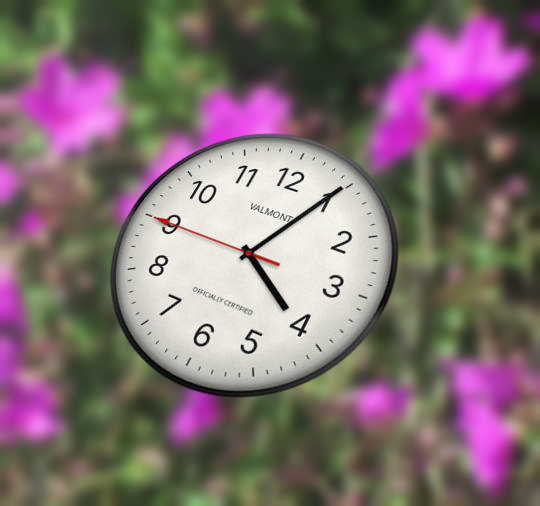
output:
4:04:45
